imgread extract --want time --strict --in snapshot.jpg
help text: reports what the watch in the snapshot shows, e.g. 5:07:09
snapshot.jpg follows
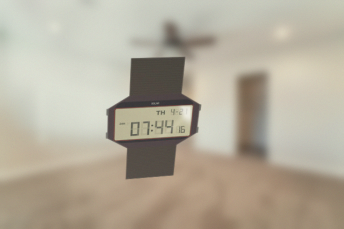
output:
7:44:16
